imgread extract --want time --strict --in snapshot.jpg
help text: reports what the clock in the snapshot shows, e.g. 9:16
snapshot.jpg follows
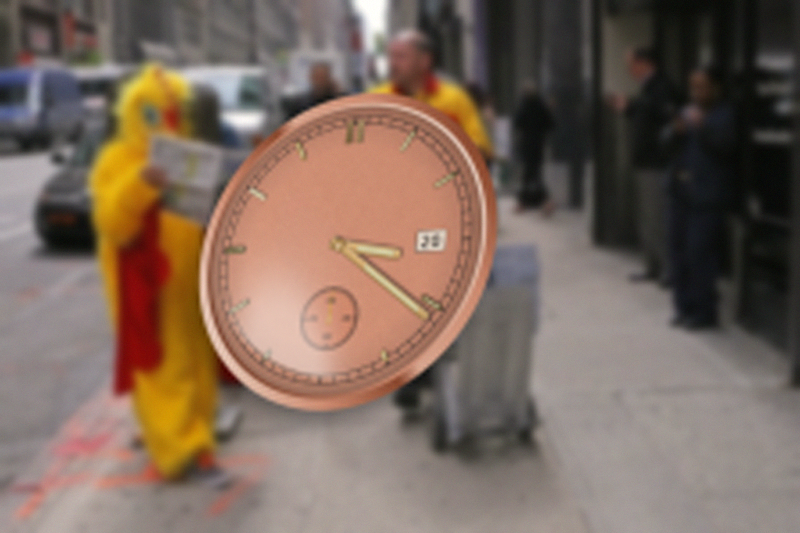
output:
3:21
